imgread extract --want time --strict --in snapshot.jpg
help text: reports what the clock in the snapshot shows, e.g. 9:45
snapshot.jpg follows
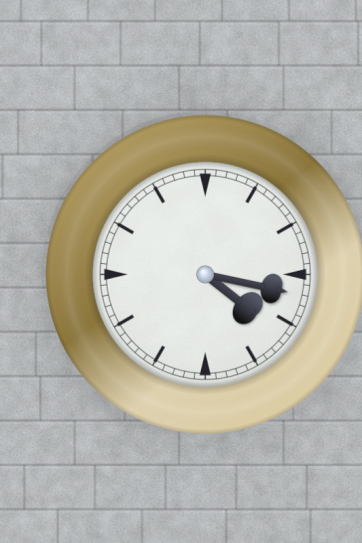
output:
4:17
